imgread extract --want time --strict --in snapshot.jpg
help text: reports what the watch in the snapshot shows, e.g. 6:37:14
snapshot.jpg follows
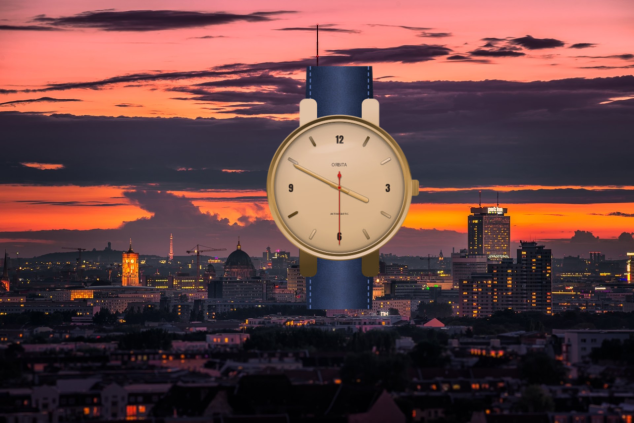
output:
3:49:30
